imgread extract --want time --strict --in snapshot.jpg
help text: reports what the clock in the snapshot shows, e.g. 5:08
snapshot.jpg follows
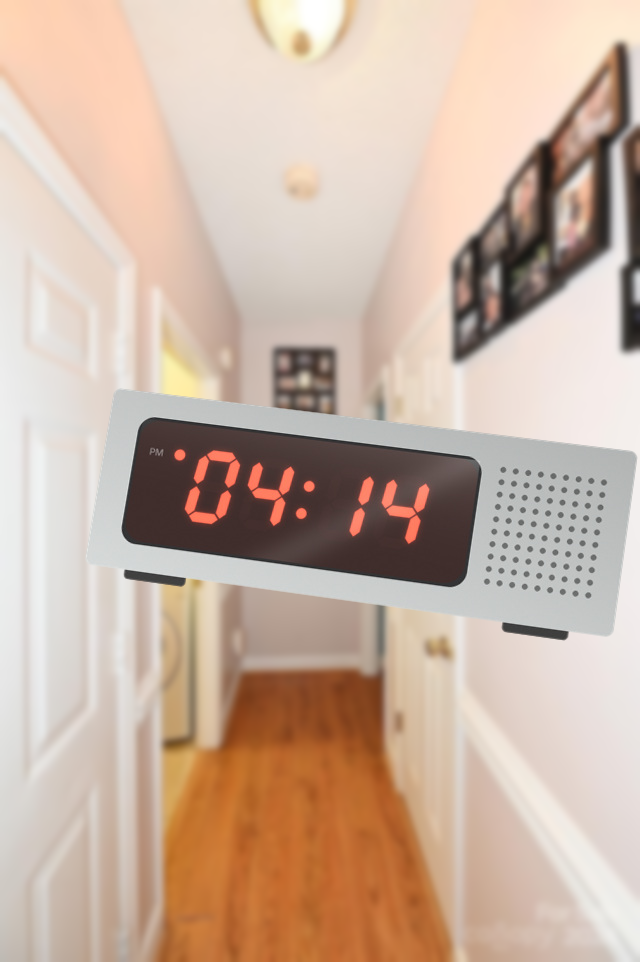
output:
4:14
